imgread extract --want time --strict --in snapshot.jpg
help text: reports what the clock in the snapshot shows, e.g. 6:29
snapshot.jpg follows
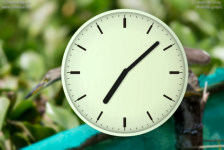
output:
7:08
